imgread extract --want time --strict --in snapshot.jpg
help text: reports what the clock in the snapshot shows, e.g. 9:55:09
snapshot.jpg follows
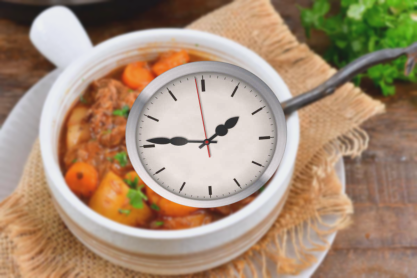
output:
1:45:59
